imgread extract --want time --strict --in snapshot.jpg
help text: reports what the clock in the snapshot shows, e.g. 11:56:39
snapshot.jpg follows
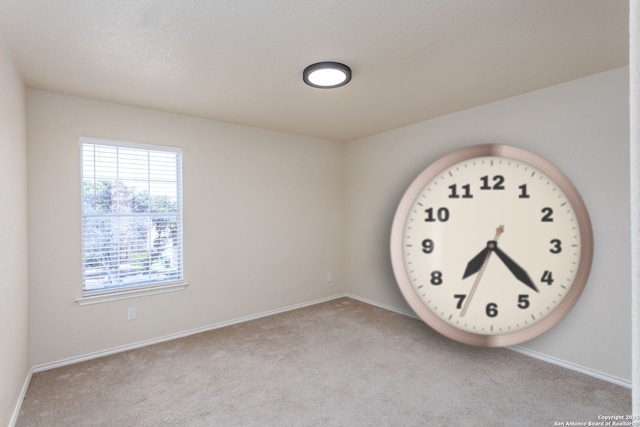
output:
7:22:34
